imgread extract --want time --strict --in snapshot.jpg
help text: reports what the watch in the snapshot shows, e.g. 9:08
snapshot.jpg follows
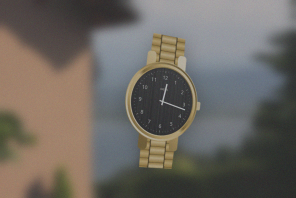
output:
12:17
